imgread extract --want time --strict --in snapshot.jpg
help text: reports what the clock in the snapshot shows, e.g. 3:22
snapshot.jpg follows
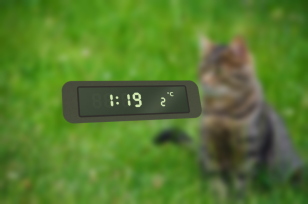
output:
1:19
